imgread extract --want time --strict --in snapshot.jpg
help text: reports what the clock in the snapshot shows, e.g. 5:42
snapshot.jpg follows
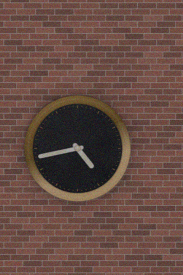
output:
4:43
